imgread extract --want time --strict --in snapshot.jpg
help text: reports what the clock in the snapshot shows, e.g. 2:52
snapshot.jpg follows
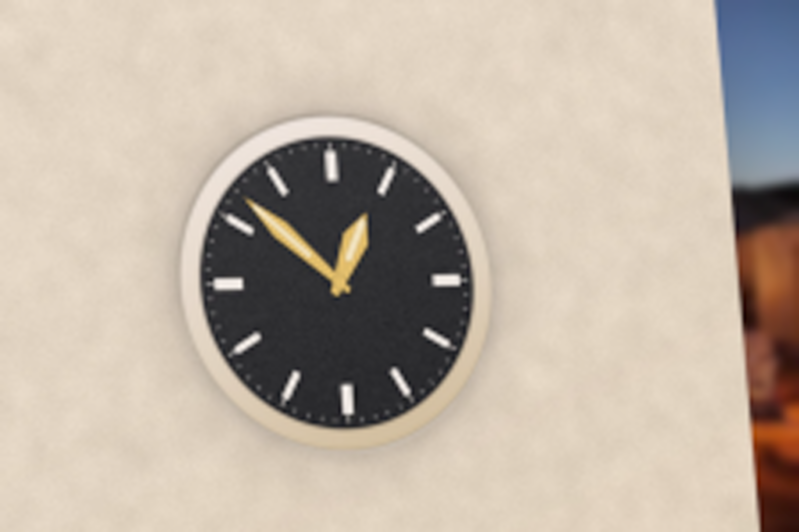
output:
12:52
